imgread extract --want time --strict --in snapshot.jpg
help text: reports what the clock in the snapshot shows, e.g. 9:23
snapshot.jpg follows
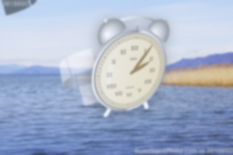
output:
2:06
